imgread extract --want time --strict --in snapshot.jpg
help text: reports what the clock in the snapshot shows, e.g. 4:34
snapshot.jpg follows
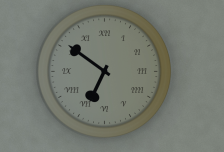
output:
6:51
